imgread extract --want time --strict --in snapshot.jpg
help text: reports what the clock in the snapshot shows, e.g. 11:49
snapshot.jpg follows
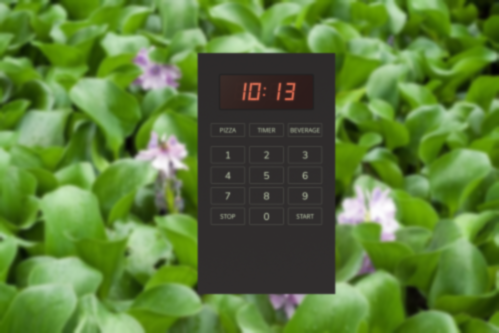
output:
10:13
